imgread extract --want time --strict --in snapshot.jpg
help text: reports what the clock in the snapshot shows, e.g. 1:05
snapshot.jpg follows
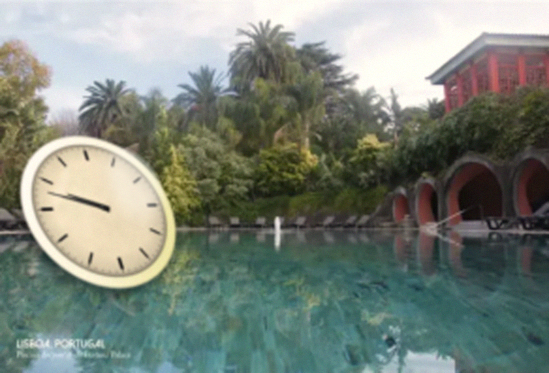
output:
9:48
